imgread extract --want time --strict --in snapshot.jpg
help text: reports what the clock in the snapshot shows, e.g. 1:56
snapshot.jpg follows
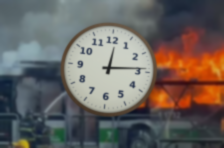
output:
12:14
